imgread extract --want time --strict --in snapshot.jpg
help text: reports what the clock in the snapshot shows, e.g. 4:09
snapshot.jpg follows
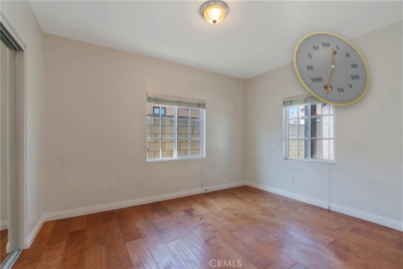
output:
12:35
